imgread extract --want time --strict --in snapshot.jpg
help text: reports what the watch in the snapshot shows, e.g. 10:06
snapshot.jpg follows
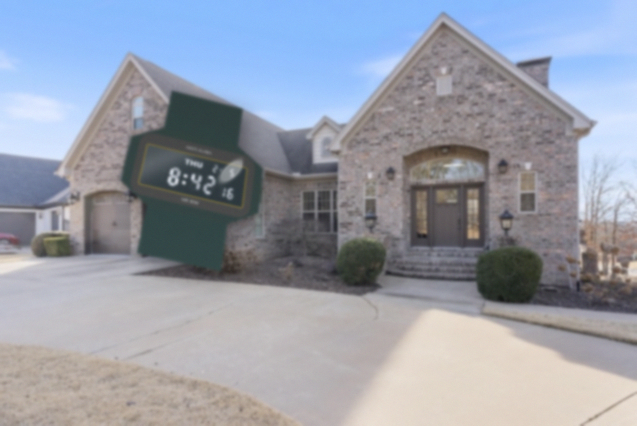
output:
8:42
